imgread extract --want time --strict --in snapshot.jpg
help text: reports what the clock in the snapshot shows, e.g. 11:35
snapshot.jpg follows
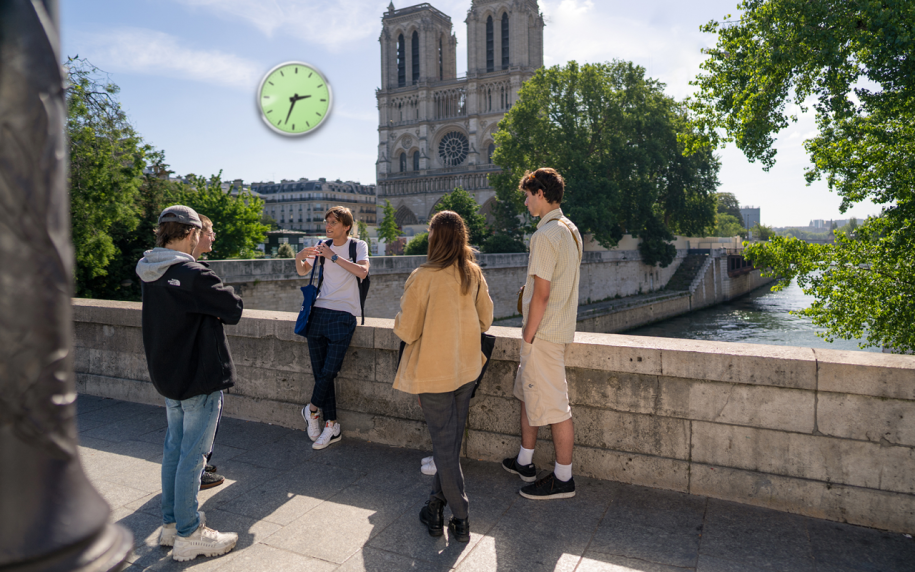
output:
2:33
